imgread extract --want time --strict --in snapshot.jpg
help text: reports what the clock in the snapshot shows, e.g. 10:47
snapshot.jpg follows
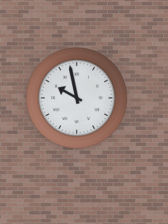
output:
9:58
